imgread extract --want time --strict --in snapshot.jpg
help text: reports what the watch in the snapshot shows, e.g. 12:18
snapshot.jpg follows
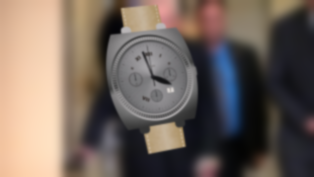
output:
3:58
